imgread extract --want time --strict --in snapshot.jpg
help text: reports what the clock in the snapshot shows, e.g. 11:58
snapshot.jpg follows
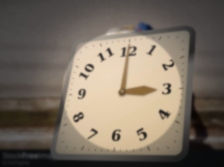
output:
3:00
